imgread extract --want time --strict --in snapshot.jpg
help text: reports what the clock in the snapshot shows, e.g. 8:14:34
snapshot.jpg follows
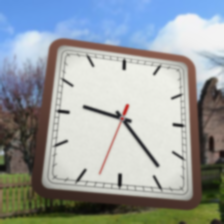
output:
9:23:33
